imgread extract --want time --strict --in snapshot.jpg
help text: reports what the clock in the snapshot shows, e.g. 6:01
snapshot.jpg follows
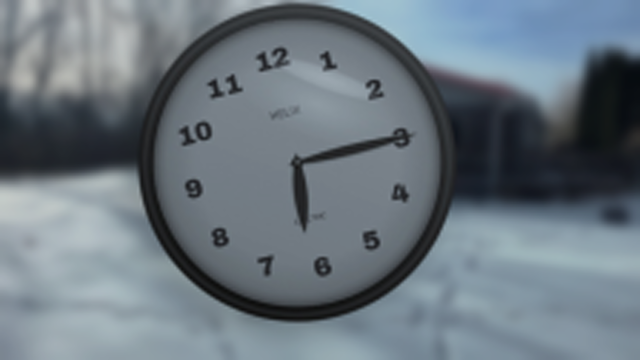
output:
6:15
